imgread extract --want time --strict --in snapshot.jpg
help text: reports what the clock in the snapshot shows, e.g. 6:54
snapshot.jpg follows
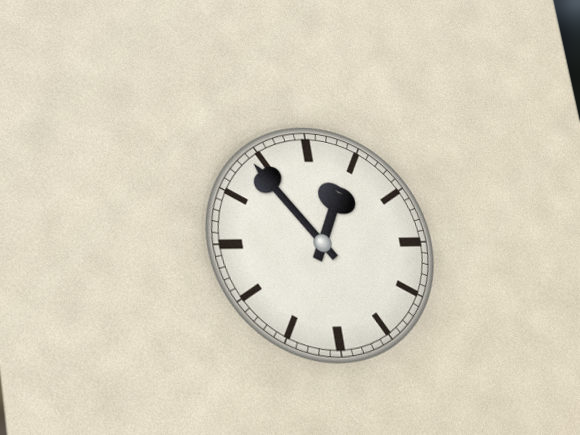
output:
12:54
